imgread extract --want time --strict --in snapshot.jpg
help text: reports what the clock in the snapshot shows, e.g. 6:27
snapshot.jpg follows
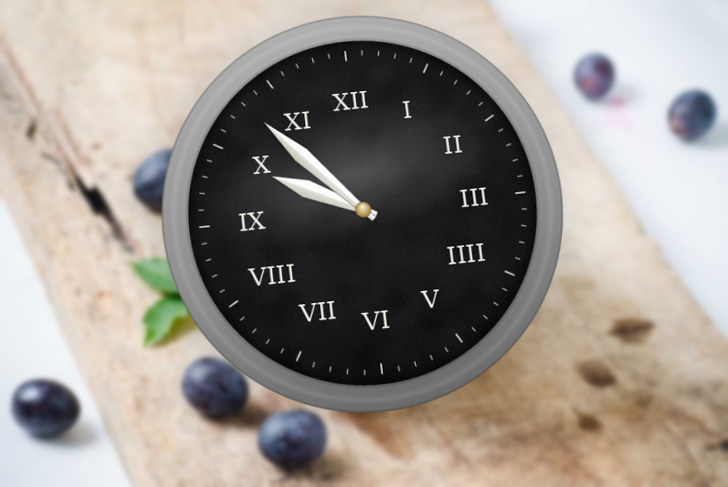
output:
9:53
